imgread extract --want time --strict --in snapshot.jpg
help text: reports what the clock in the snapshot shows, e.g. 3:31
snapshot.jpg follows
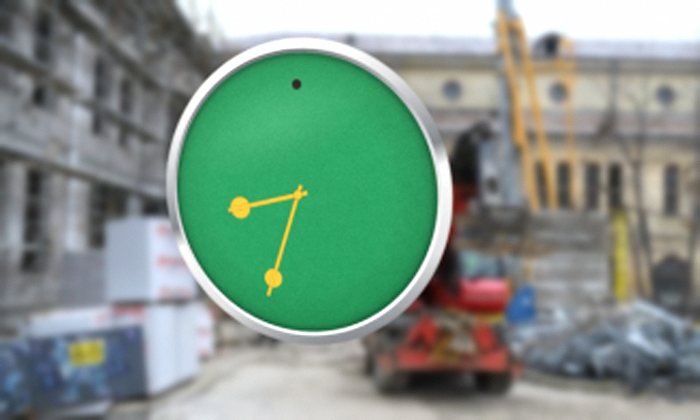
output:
8:33
